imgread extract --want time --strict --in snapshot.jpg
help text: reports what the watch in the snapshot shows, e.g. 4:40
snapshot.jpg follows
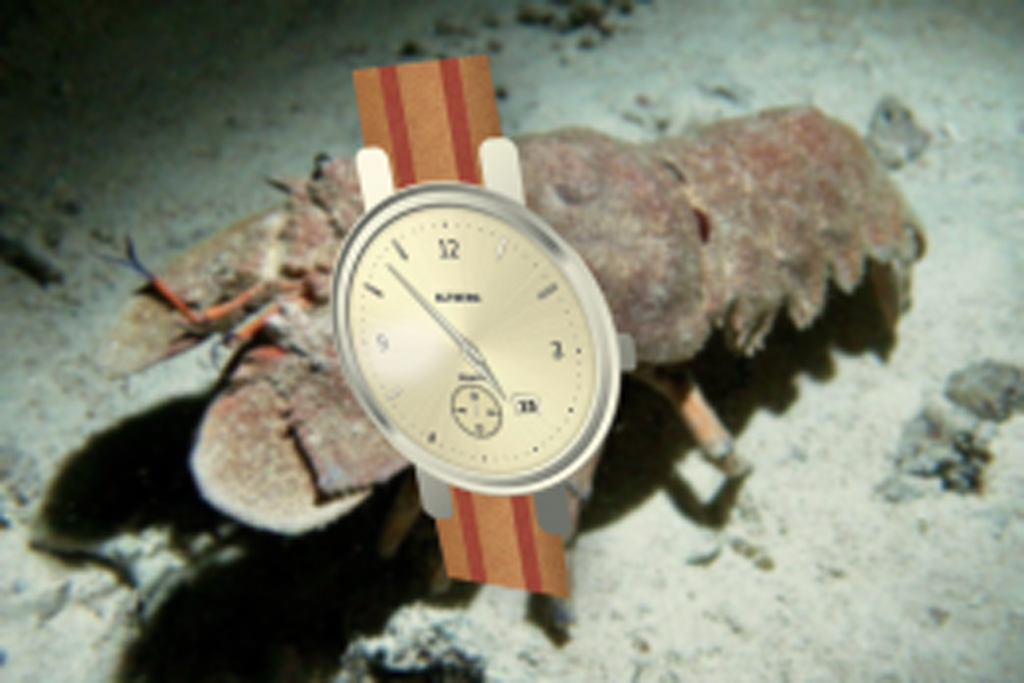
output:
4:53
